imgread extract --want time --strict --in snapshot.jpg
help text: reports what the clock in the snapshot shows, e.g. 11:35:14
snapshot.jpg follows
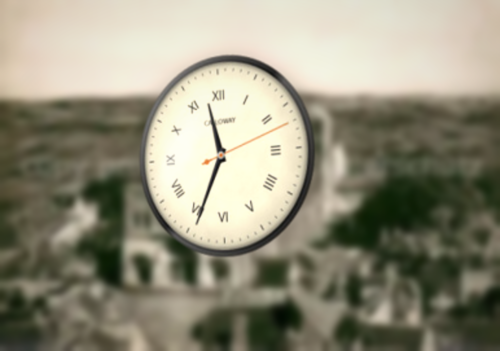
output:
11:34:12
